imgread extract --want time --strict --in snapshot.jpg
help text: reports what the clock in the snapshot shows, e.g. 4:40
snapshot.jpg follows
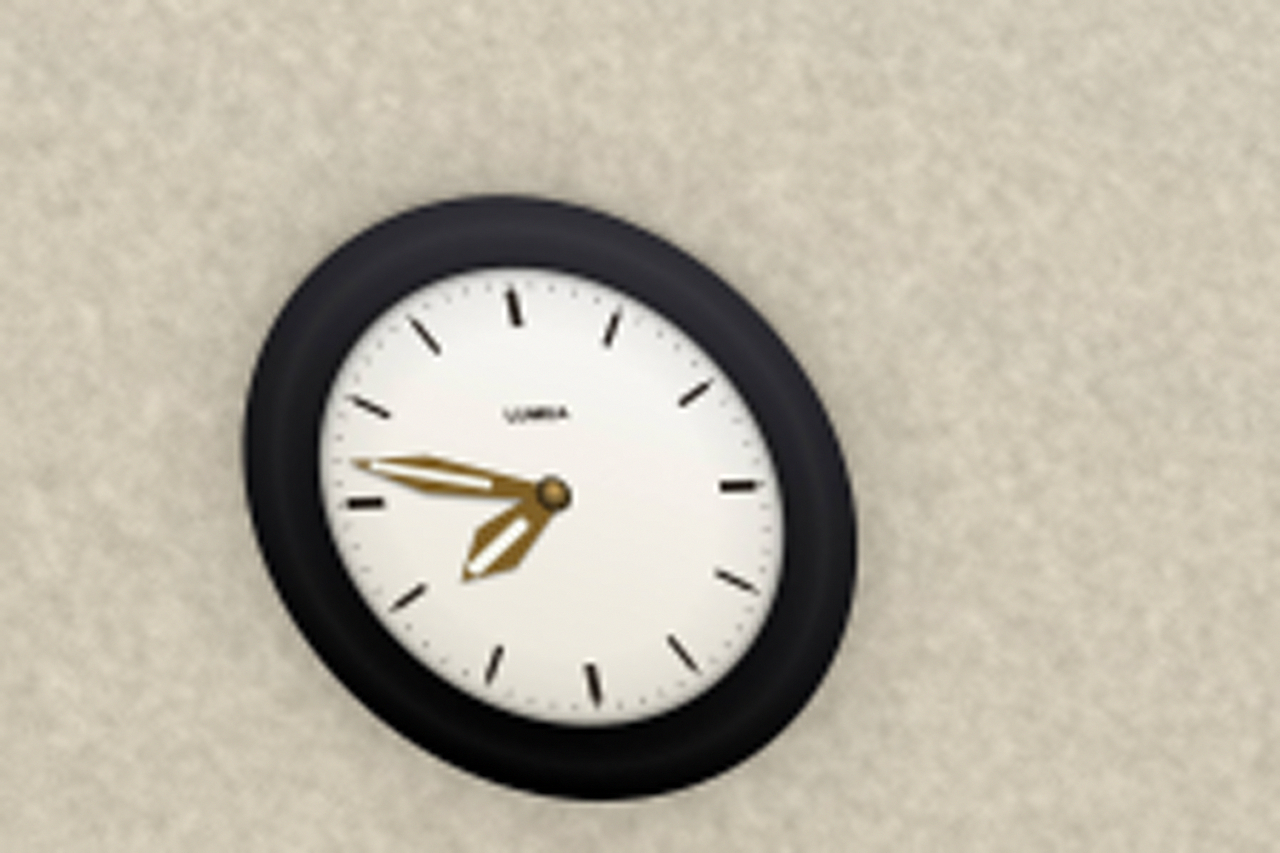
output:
7:47
